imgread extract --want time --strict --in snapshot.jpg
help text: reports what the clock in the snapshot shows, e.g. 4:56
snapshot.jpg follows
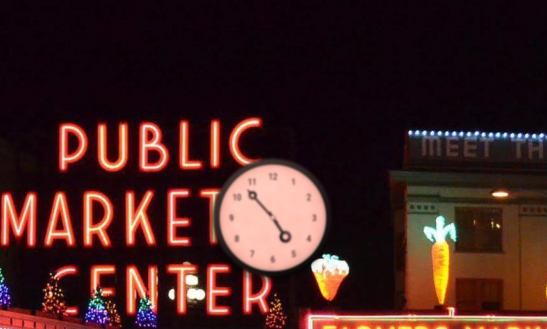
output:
4:53
